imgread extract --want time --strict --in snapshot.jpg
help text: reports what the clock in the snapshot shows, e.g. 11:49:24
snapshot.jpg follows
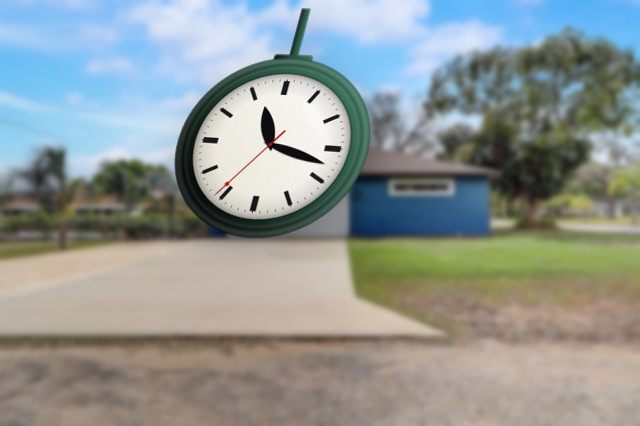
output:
11:17:36
